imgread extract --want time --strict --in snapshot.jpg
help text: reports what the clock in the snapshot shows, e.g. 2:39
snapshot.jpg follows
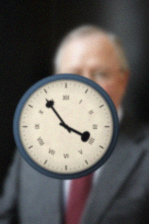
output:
3:54
